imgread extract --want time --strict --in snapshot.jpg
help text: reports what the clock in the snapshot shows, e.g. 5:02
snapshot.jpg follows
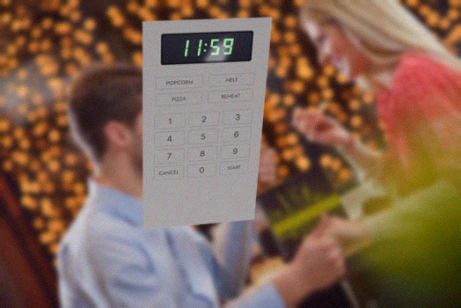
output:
11:59
